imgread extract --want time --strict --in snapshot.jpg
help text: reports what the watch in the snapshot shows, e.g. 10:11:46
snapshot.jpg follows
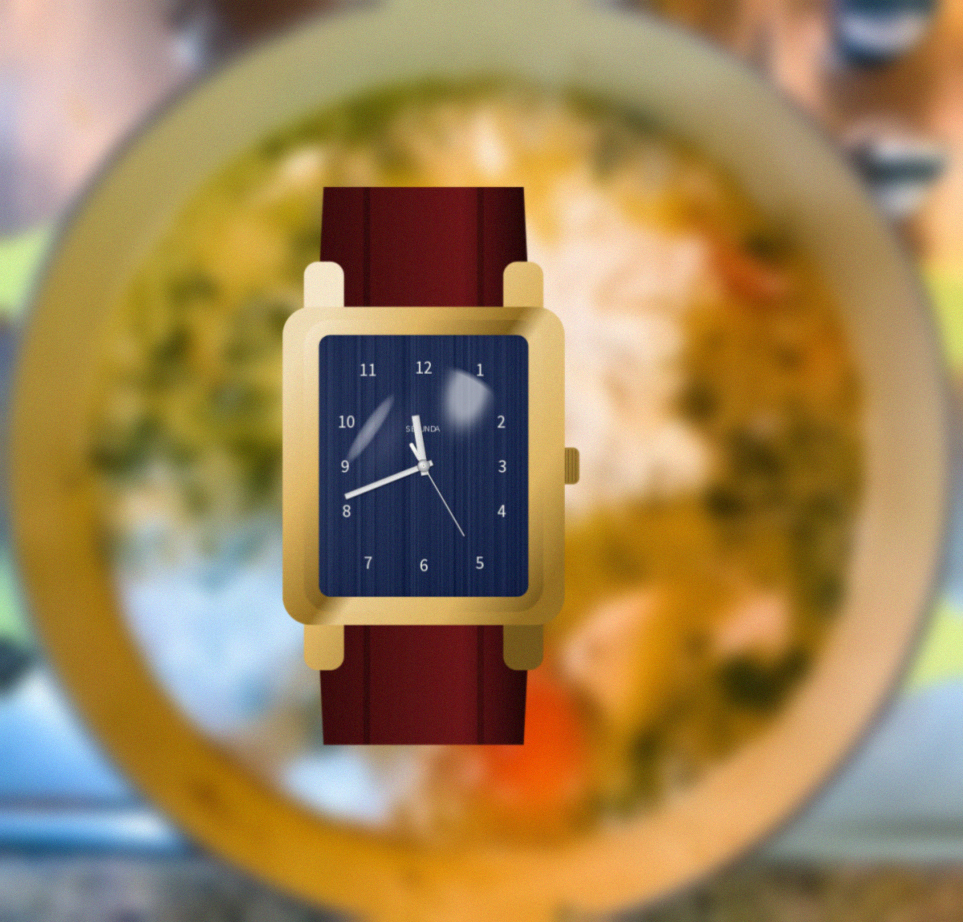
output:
11:41:25
